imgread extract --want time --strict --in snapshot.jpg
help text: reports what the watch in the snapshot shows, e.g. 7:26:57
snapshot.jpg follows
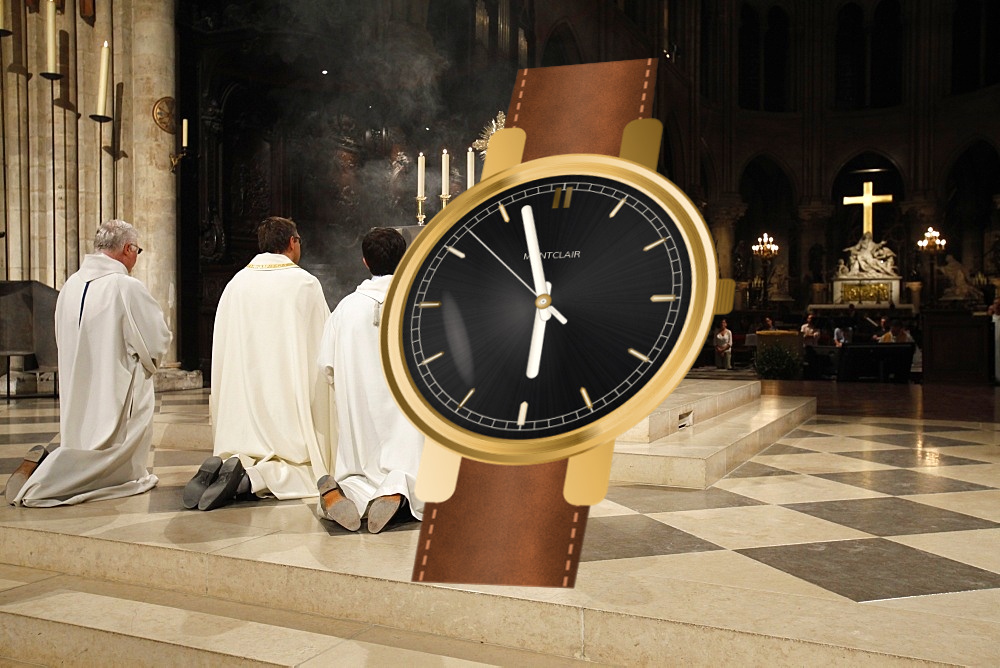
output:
5:56:52
